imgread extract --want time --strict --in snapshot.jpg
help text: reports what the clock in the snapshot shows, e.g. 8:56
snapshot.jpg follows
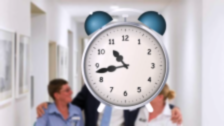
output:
10:43
